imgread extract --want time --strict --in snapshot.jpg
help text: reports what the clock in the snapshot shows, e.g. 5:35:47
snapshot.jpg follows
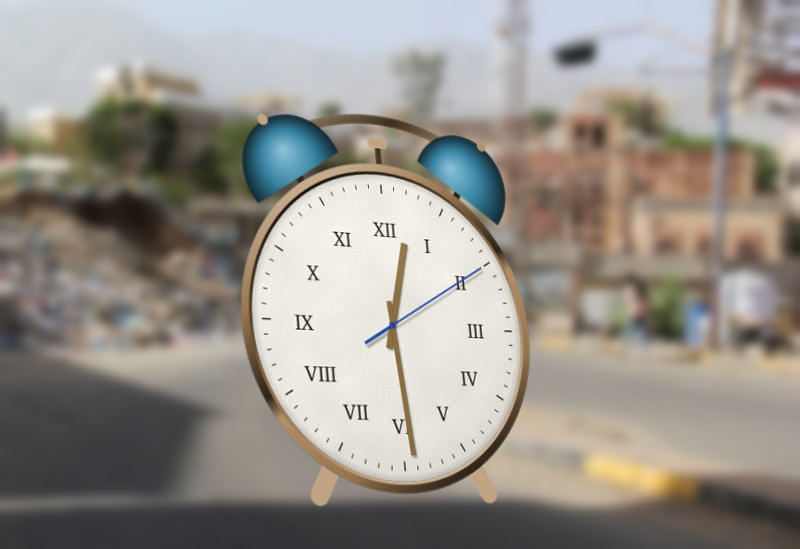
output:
12:29:10
